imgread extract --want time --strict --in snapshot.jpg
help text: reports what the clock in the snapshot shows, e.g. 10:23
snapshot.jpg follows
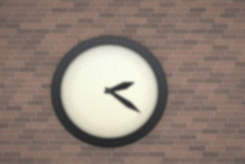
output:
2:21
